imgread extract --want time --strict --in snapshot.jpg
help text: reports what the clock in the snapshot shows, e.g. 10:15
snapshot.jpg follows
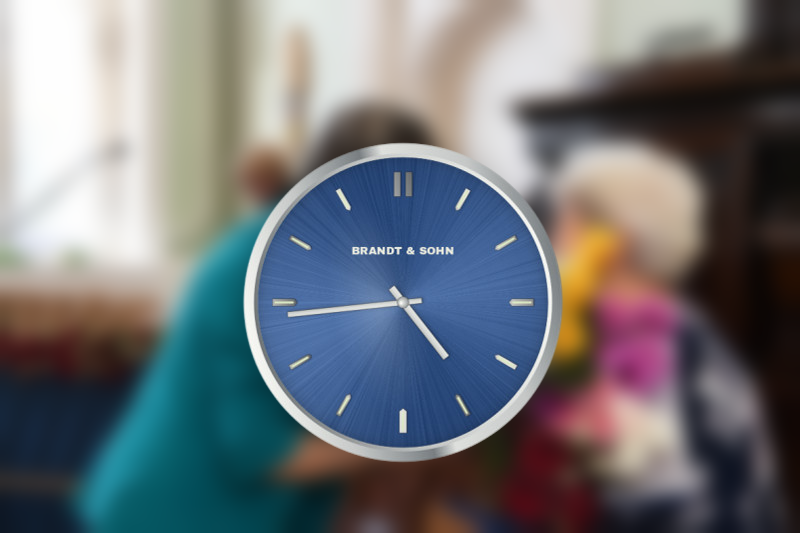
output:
4:44
